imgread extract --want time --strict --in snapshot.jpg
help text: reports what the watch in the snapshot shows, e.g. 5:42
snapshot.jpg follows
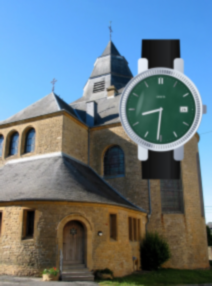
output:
8:31
